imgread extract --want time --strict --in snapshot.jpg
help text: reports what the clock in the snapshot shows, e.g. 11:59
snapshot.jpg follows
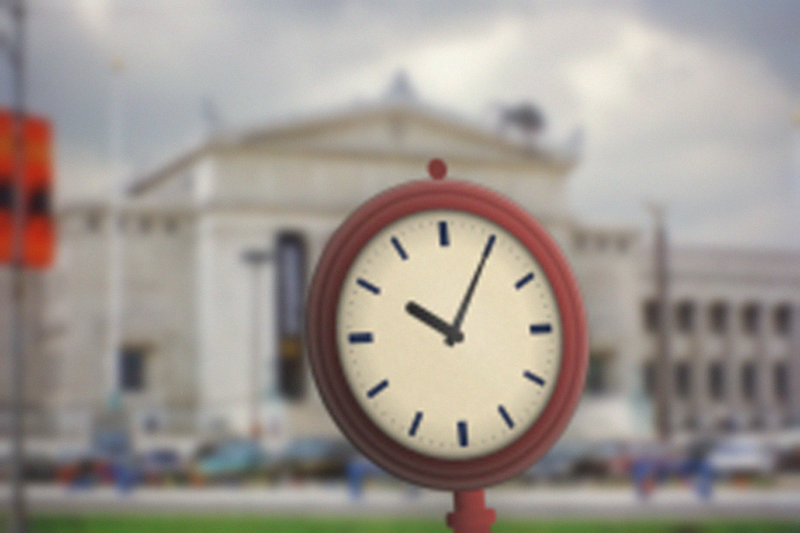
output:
10:05
